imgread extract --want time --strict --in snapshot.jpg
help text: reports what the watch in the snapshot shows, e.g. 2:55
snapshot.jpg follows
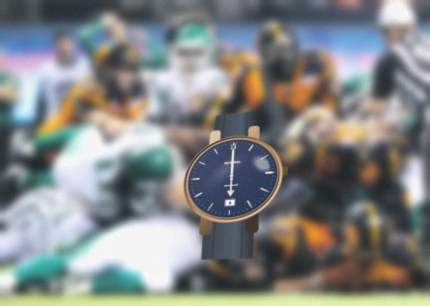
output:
6:00
